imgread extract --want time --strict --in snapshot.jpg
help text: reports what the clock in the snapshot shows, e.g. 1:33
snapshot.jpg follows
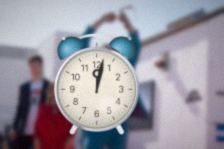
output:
12:02
